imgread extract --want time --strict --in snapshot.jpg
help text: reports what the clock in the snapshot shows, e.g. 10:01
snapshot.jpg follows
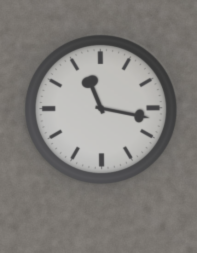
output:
11:17
